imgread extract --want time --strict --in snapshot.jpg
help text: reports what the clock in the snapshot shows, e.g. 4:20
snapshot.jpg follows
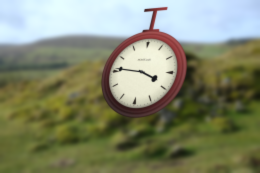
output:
3:46
